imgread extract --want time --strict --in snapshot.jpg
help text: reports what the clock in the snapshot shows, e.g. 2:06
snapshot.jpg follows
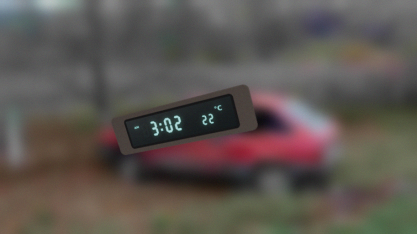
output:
3:02
